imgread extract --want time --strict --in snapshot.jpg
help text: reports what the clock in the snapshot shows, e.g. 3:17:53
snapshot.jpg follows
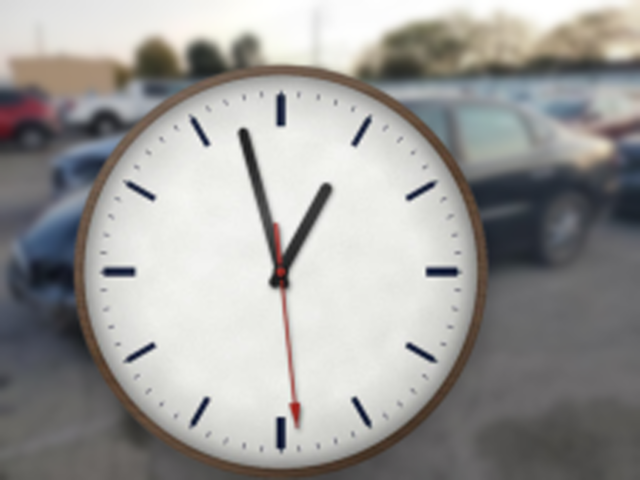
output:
12:57:29
